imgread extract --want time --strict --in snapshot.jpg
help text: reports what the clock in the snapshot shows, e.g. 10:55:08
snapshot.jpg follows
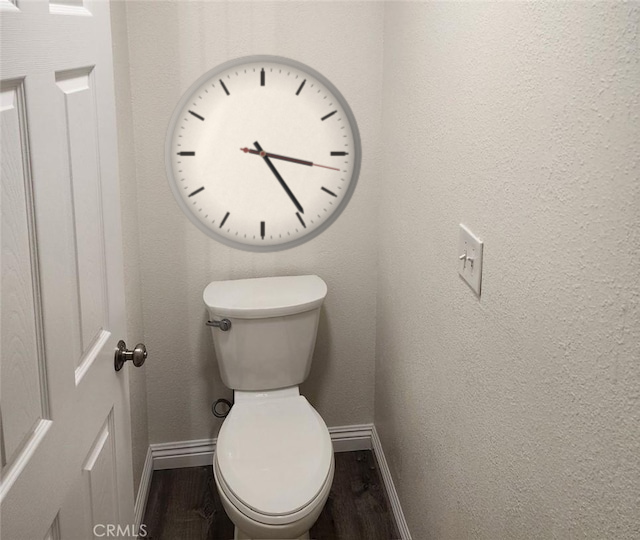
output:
3:24:17
